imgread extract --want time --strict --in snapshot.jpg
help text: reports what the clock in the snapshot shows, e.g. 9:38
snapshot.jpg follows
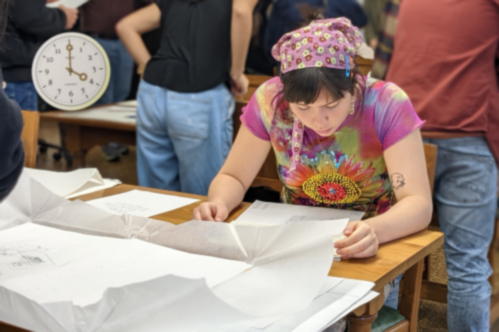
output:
4:00
